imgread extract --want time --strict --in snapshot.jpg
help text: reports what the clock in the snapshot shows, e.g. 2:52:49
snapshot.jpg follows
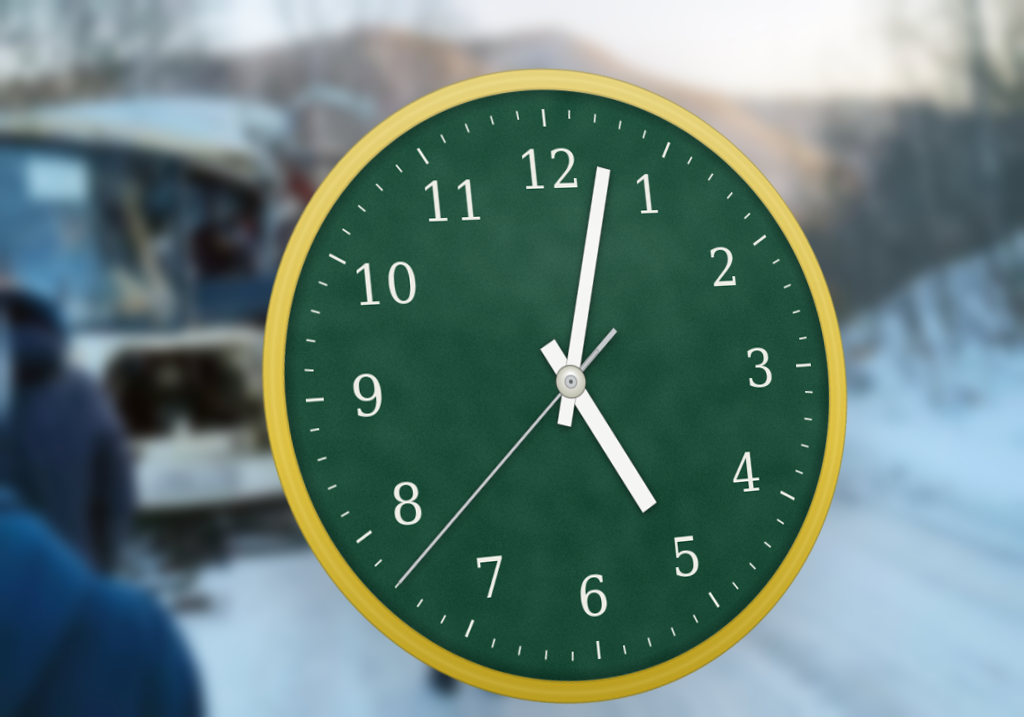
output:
5:02:38
